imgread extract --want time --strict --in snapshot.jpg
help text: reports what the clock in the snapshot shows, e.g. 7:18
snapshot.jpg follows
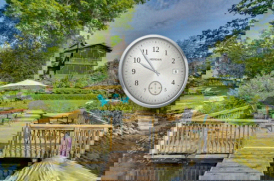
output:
9:54
